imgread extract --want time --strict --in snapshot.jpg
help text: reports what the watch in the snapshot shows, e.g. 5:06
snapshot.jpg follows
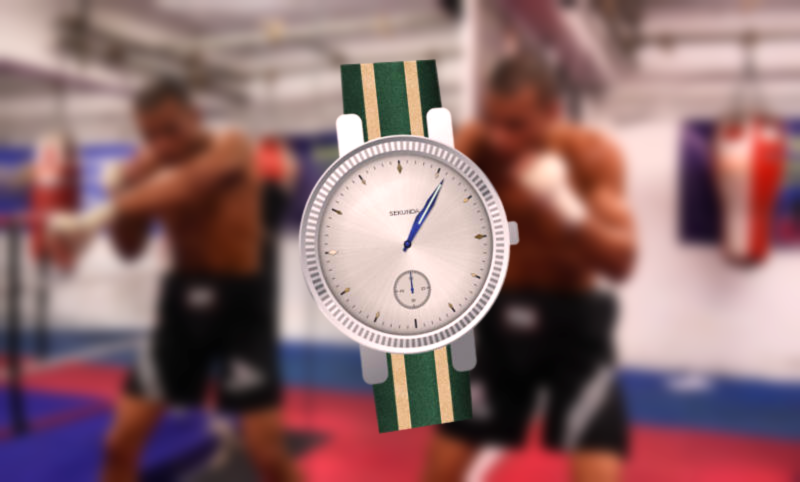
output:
1:06
